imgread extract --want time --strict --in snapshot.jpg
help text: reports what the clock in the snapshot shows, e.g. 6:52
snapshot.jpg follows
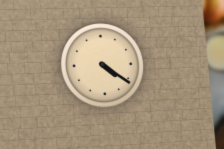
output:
4:21
